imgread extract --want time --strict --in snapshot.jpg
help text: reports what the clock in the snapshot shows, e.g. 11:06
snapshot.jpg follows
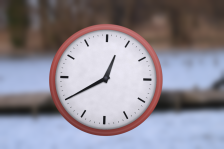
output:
12:40
